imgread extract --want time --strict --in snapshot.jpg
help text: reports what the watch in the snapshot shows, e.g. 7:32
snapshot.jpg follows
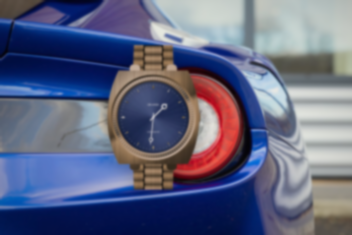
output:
1:31
